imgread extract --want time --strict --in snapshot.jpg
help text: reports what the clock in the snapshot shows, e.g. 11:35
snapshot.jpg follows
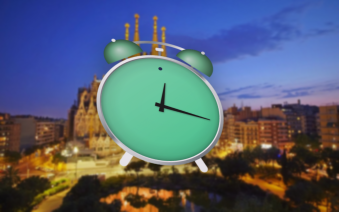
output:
12:17
